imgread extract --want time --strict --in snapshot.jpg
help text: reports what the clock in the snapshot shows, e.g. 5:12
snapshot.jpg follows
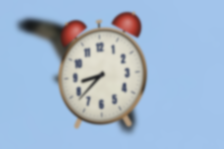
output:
8:38
